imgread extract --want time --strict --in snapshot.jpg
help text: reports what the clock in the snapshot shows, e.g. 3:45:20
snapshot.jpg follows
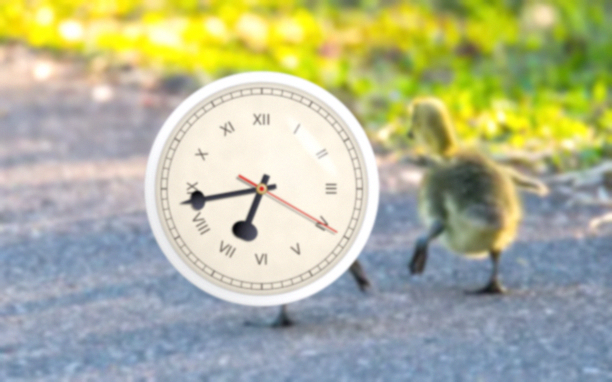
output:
6:43:20
